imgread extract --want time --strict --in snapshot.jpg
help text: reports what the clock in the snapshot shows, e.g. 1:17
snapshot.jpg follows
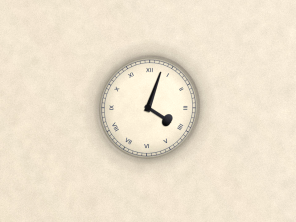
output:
4:03
